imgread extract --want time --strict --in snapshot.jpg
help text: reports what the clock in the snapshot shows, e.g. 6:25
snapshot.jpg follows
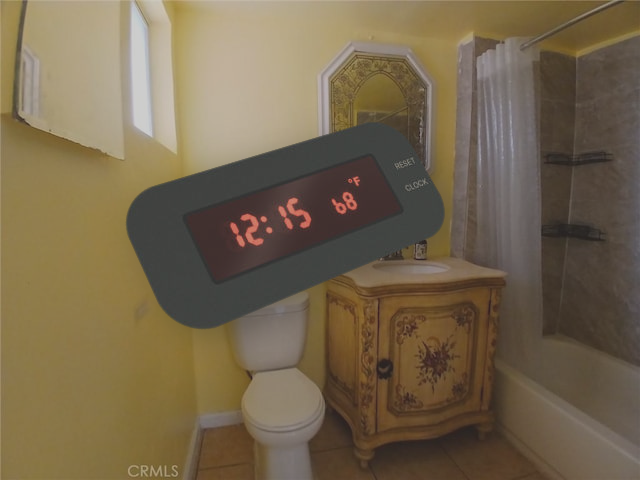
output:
12:15
